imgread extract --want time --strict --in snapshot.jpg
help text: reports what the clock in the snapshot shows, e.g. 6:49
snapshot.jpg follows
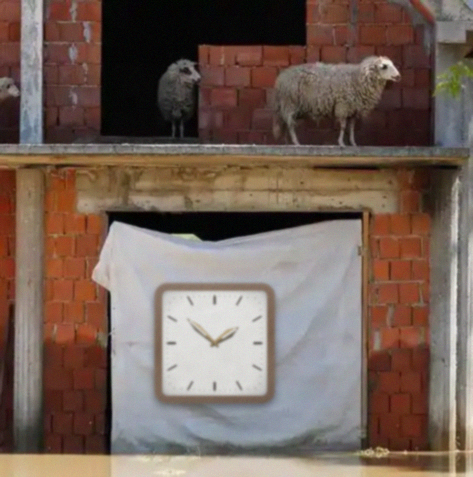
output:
1:52
